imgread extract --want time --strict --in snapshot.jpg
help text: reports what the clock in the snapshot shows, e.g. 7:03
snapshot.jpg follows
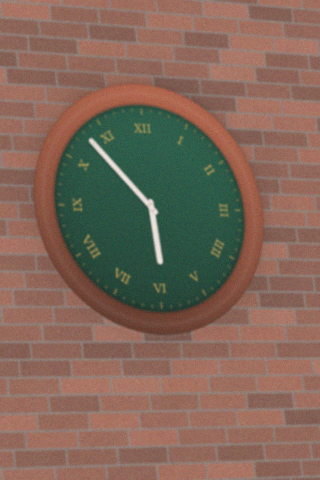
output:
5:53
